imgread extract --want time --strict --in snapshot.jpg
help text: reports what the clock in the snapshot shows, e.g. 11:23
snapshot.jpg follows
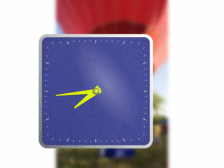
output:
7:44
